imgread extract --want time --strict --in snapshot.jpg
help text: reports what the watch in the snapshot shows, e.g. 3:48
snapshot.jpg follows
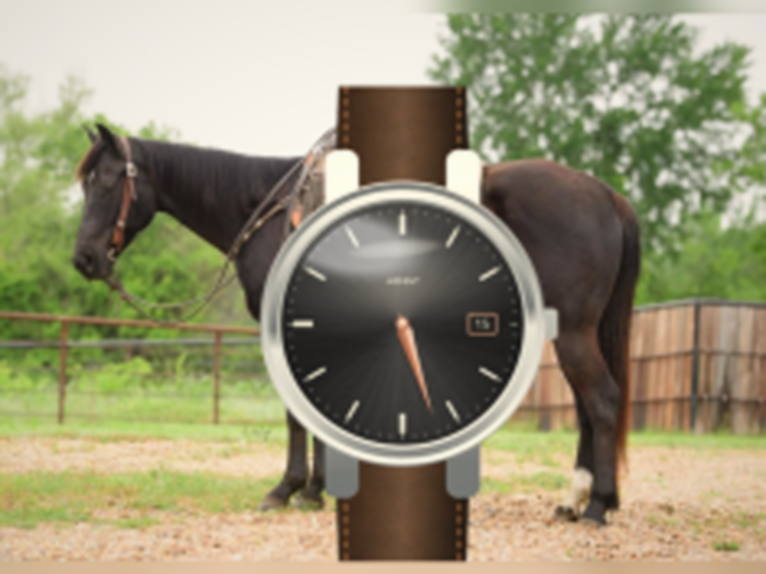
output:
5:27
